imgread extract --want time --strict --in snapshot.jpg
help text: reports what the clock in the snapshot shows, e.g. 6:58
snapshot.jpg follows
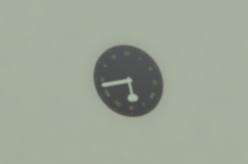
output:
5:43
